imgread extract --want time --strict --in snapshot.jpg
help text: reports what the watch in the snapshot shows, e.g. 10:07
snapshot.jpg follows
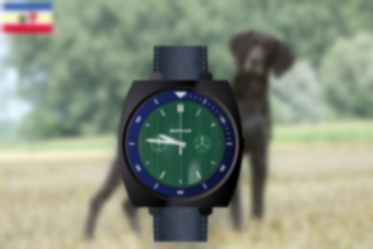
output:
9:46
